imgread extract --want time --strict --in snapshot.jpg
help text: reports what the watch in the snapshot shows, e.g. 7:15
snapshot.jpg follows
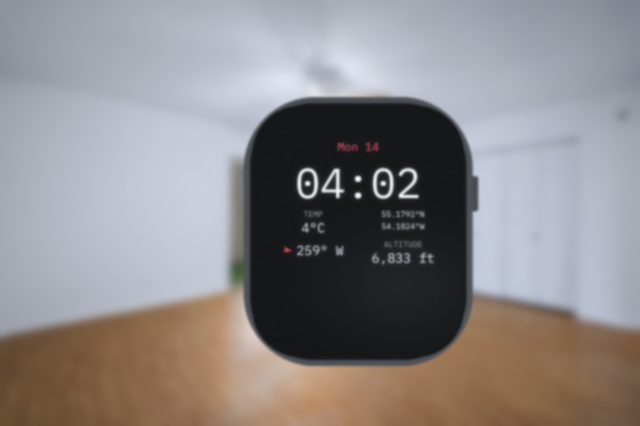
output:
4:02
